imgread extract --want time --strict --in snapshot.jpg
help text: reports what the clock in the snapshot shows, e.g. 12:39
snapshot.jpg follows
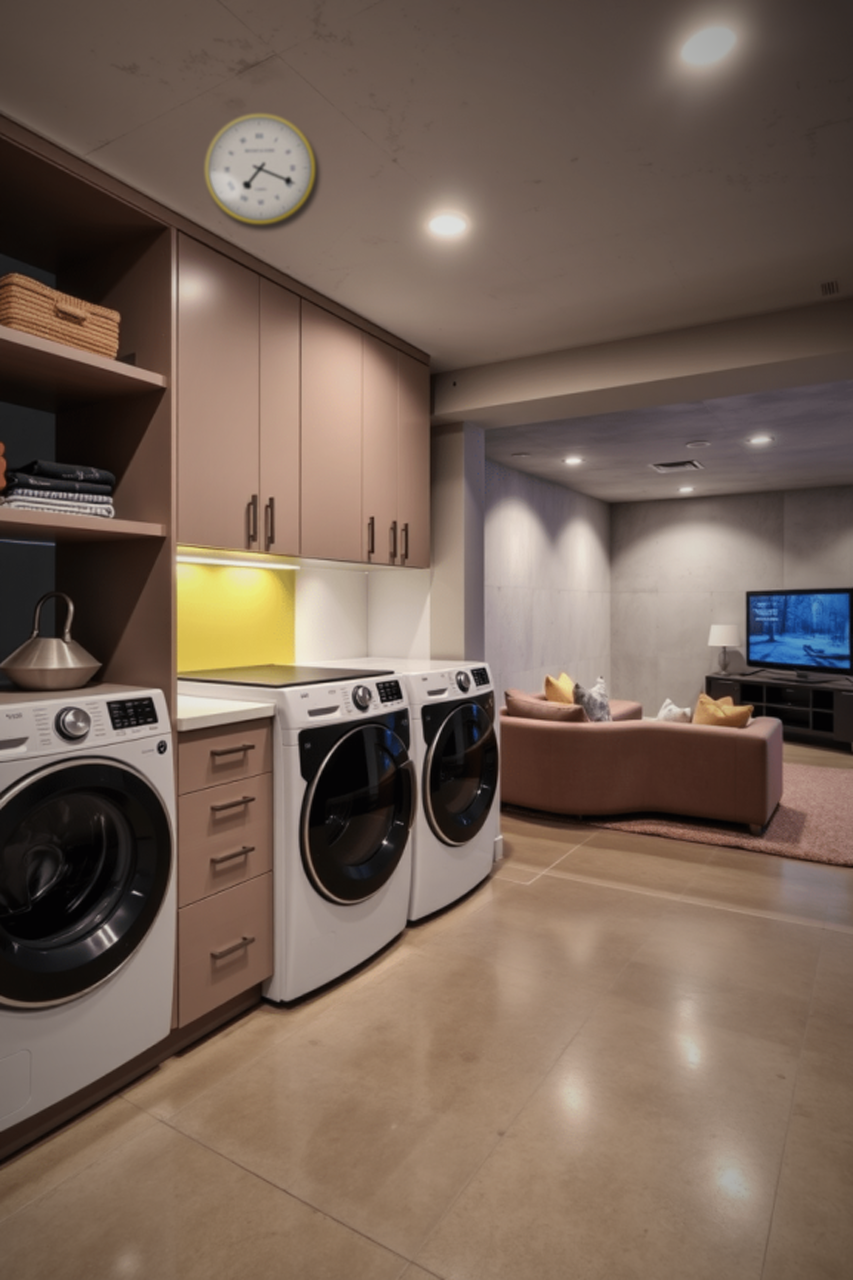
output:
7:19
